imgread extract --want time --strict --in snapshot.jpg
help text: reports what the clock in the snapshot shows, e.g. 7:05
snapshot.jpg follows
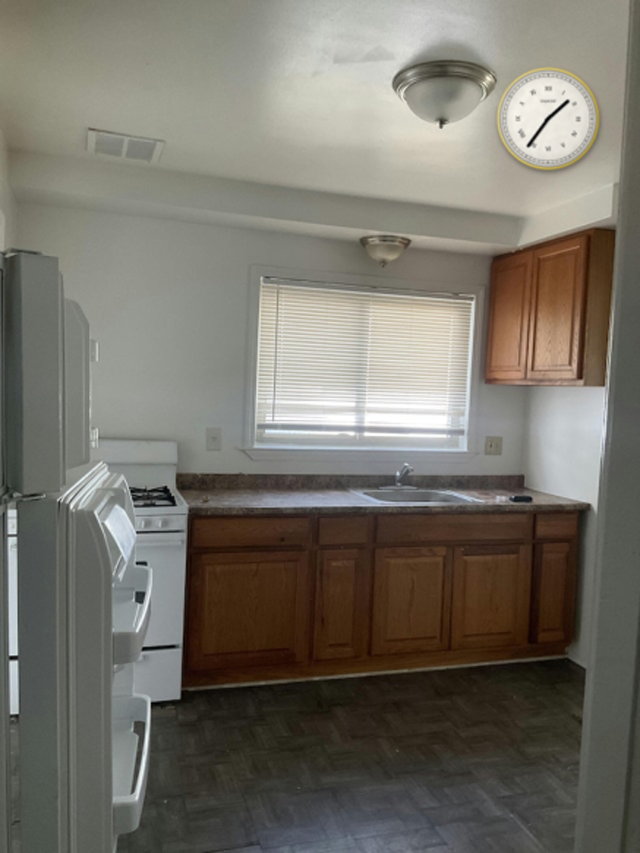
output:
1:36
